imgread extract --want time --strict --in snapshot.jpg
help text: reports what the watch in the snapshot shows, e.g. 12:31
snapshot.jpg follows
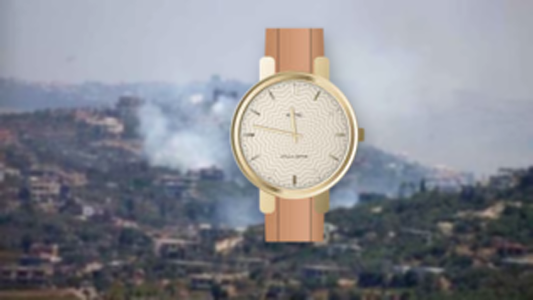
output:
11:47
